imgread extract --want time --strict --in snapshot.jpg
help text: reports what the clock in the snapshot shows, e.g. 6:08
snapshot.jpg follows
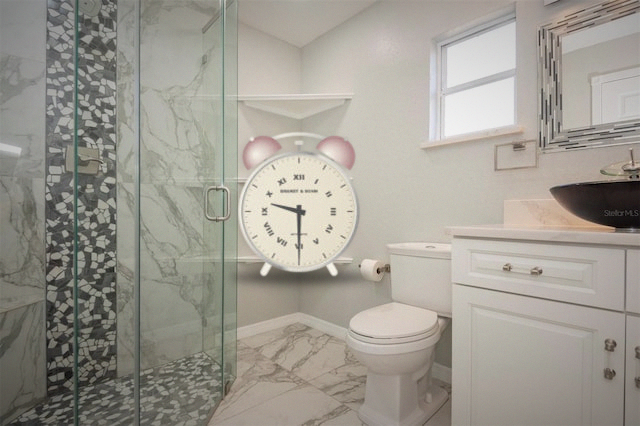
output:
9:30
